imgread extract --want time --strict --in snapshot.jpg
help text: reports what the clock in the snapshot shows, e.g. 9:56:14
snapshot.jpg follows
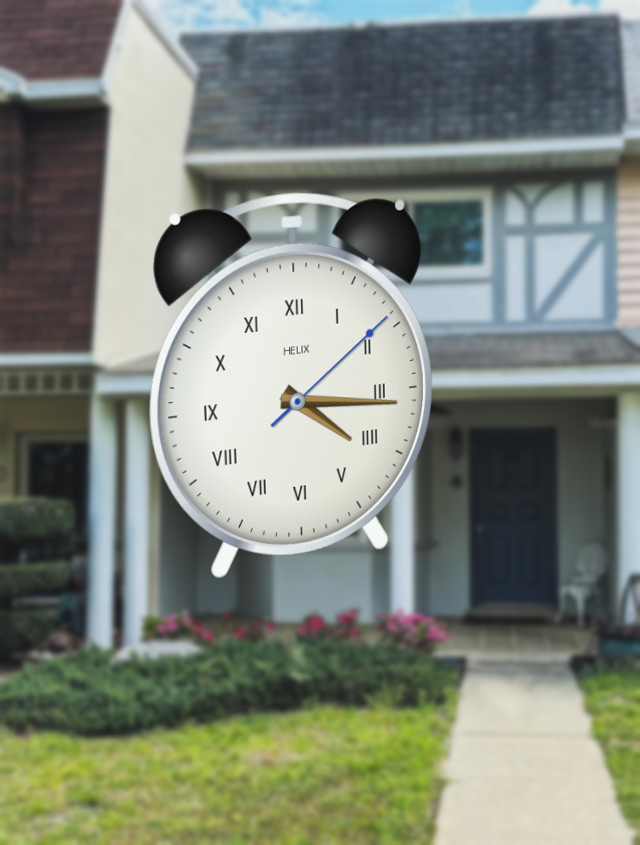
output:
4:16:09
